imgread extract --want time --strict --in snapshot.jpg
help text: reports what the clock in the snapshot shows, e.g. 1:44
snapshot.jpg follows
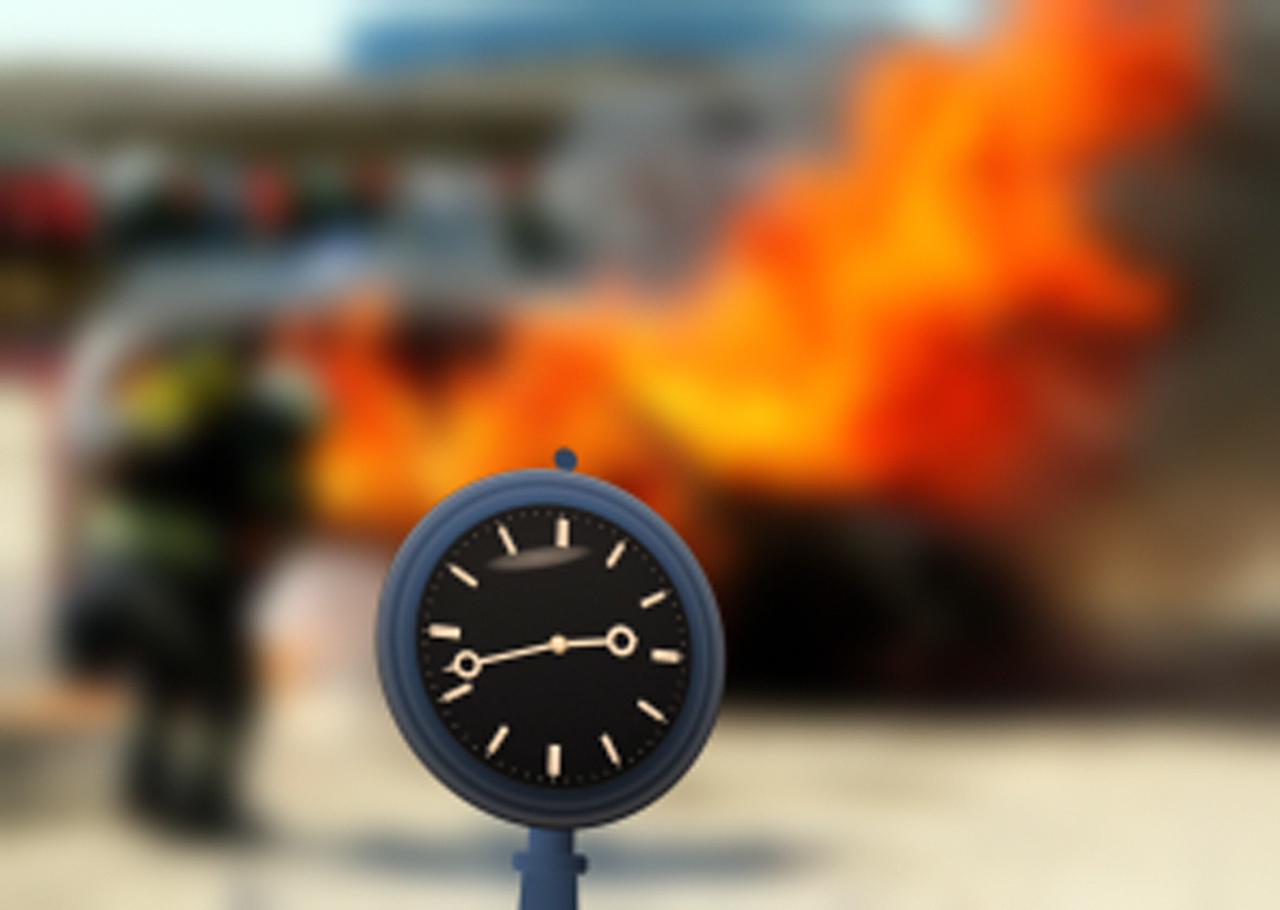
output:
2:42
